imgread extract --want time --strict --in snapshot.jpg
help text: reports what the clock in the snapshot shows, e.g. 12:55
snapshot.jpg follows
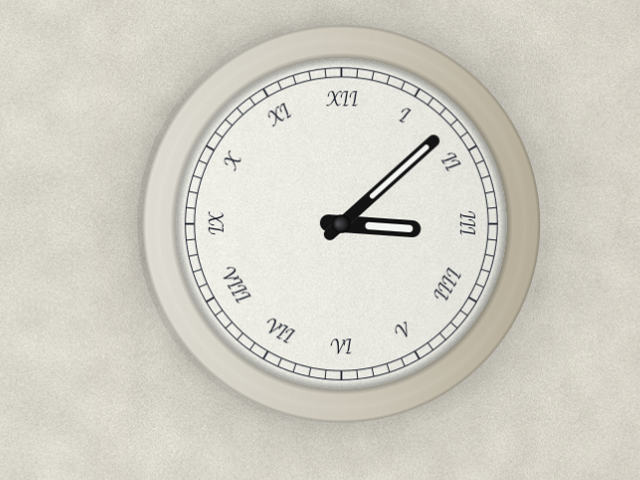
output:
3:08
